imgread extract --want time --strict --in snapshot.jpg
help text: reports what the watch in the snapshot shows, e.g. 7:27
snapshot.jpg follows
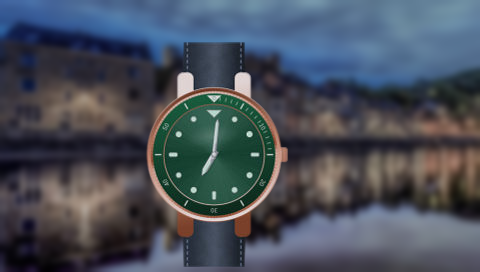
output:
7:01
